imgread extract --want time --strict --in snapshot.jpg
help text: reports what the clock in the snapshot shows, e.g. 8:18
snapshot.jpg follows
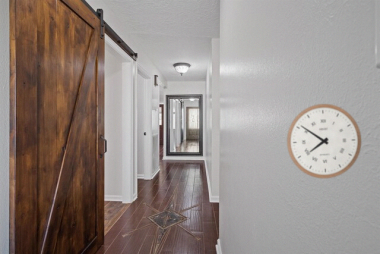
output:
7:51
